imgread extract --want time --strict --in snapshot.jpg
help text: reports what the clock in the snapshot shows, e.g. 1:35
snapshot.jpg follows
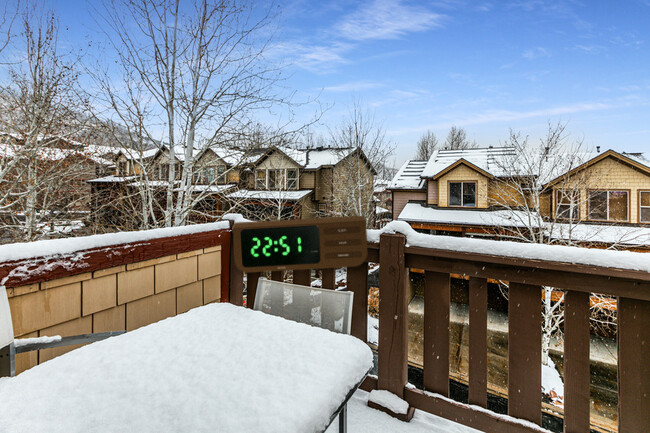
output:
22:51
